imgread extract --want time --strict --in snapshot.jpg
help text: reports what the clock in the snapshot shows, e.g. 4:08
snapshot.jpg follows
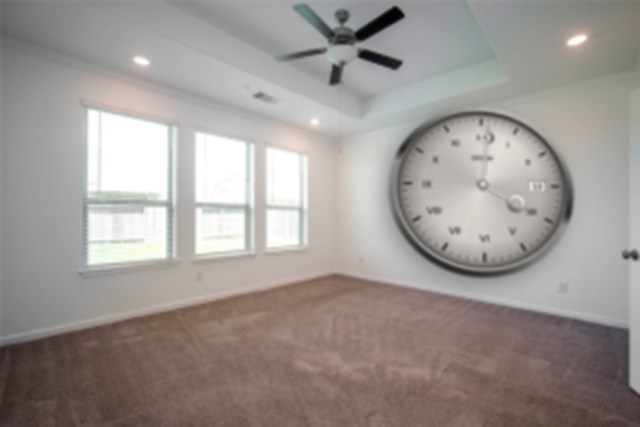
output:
4:01
